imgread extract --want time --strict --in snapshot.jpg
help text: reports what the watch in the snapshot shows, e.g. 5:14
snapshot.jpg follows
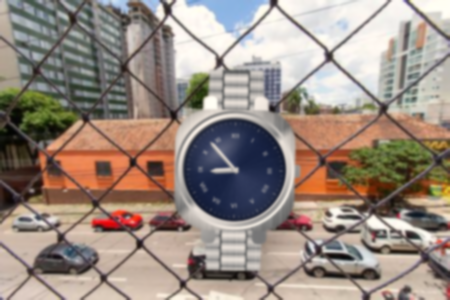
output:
8:53
